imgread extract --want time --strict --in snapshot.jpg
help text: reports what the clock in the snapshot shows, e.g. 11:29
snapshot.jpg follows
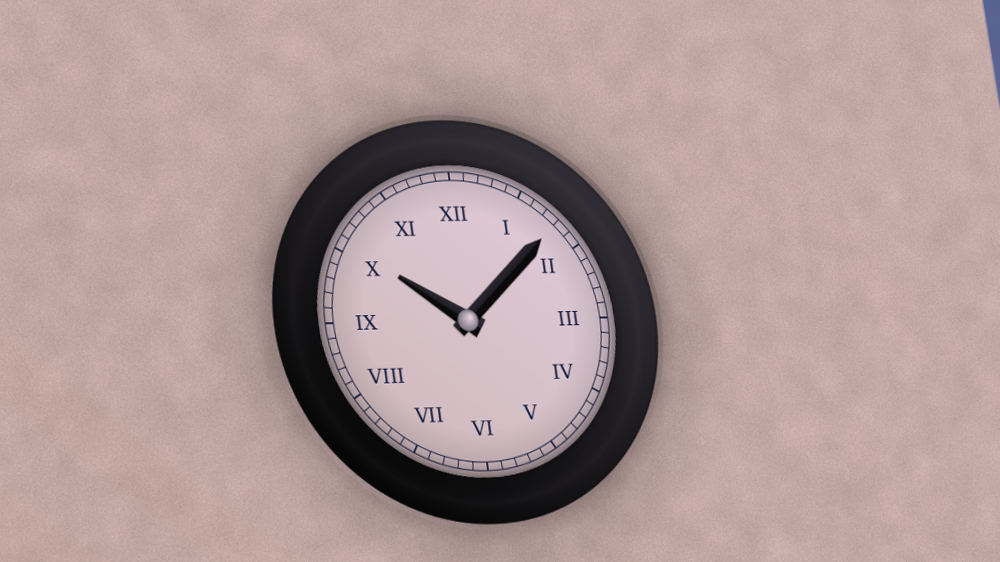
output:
10:08
